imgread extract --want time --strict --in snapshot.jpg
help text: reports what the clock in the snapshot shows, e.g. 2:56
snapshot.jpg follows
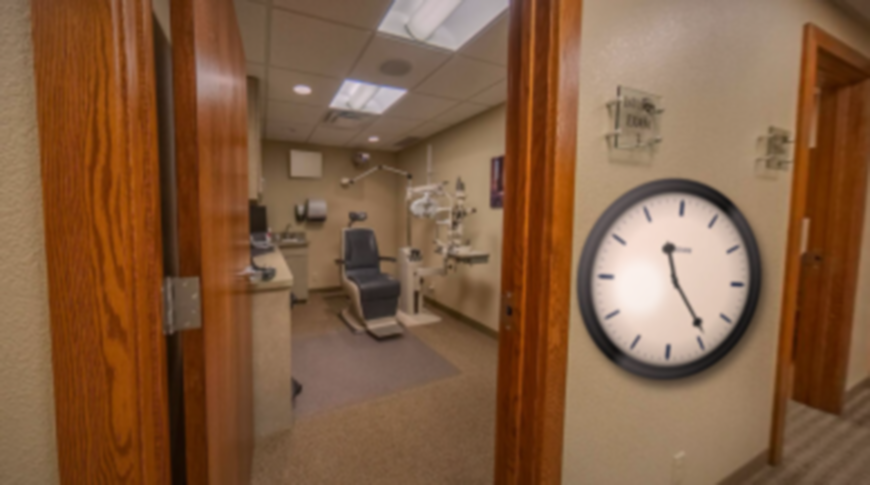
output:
11:24
